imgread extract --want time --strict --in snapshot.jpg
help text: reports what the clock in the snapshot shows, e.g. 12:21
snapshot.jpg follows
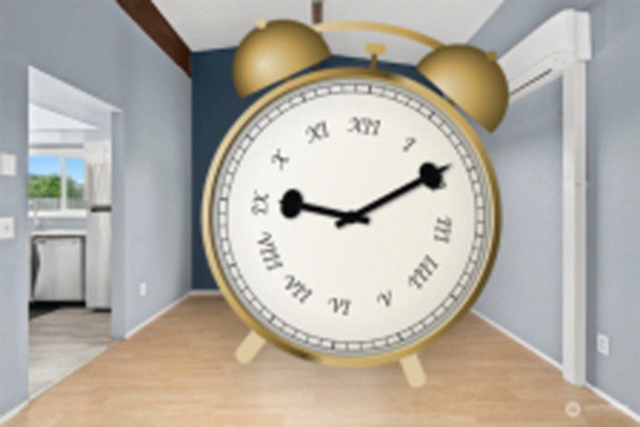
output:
9:09
